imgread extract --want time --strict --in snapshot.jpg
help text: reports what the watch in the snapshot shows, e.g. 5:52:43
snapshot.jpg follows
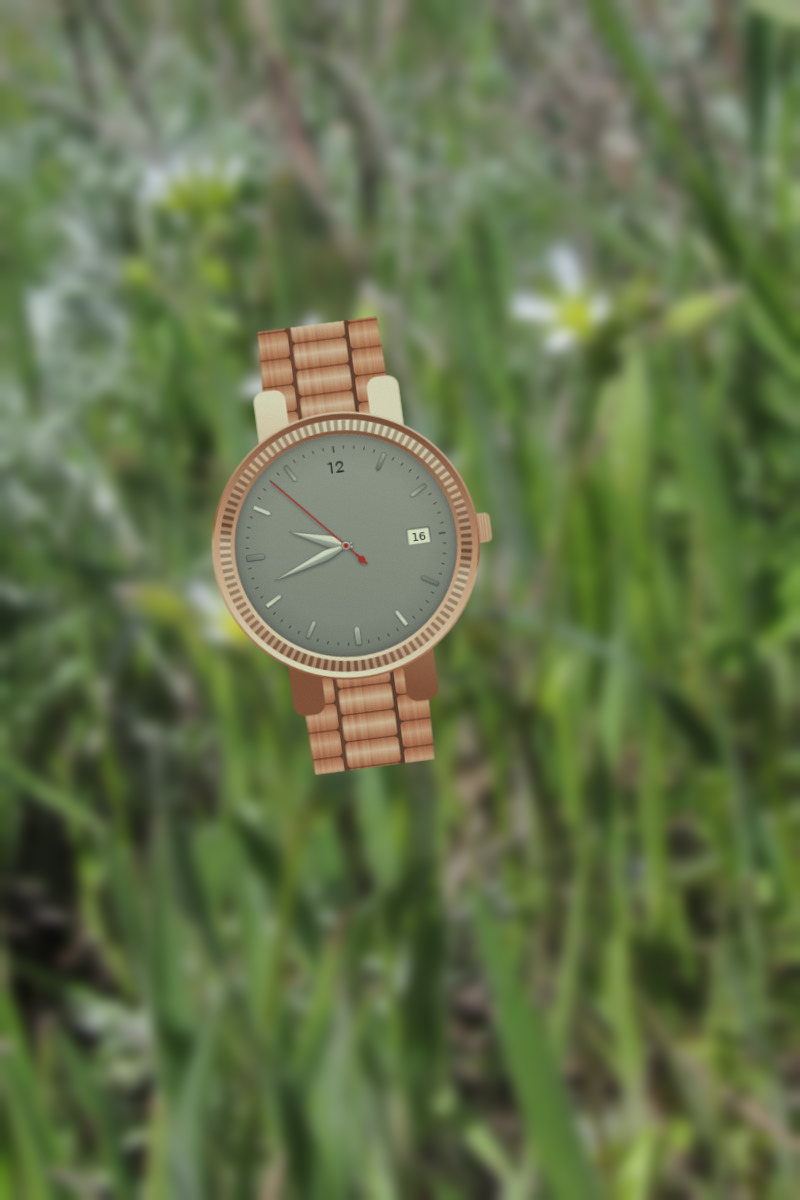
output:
9:41:53
